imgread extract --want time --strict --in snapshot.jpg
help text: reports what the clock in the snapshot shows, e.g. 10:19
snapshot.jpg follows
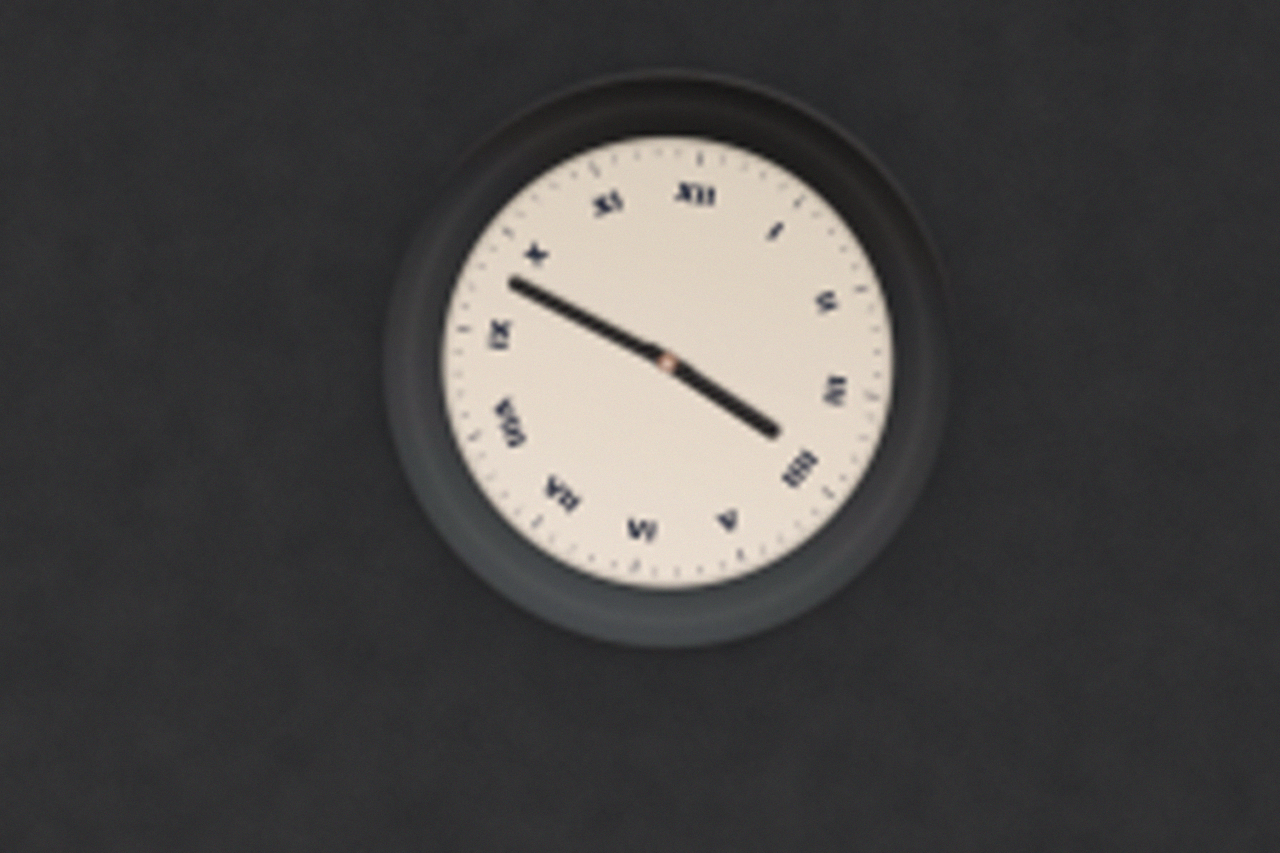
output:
3:48
